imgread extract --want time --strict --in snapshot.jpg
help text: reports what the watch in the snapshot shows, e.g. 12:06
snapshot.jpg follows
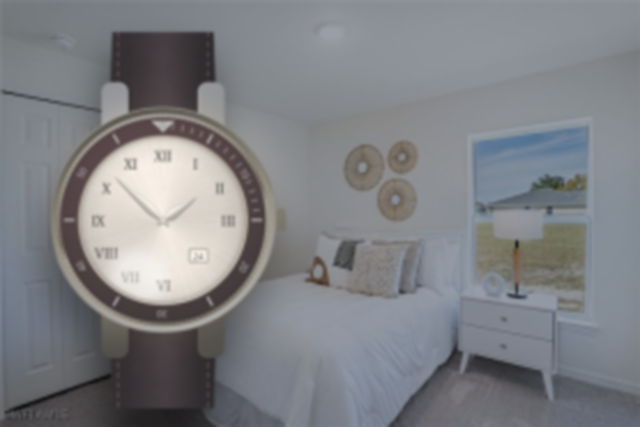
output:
1:52
